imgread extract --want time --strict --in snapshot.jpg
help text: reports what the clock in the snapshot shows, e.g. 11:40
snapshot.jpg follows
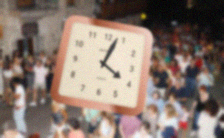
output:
4:03
